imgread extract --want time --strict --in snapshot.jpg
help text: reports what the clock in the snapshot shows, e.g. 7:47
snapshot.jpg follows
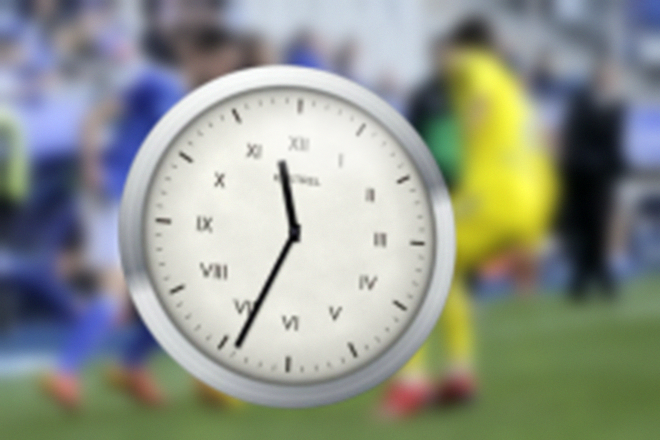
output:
11:34
